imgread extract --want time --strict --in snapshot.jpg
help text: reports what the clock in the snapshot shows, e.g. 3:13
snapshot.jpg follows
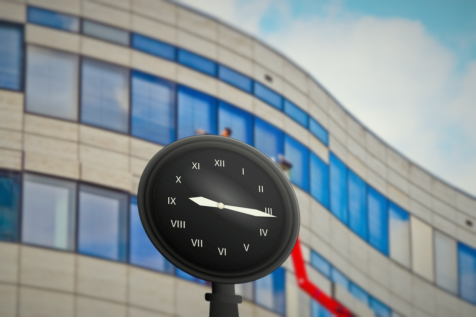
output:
9:16
